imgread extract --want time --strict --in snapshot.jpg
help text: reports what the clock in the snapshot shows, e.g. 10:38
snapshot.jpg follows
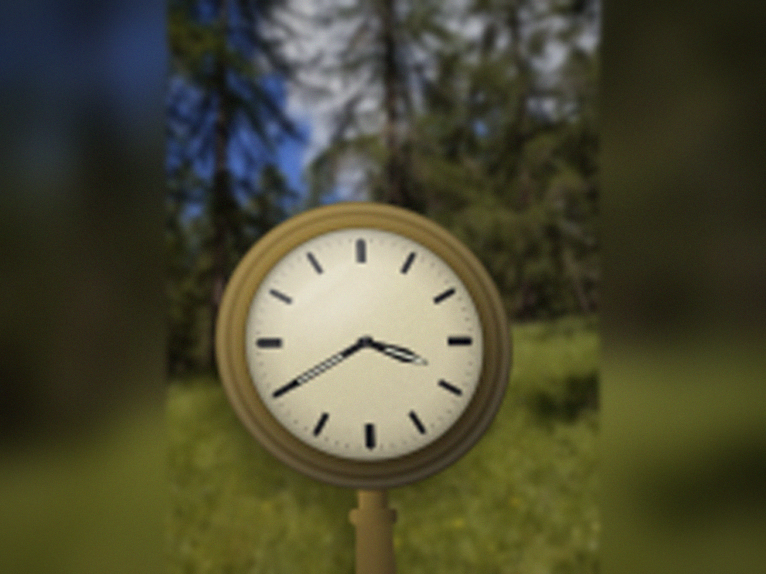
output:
3:40
